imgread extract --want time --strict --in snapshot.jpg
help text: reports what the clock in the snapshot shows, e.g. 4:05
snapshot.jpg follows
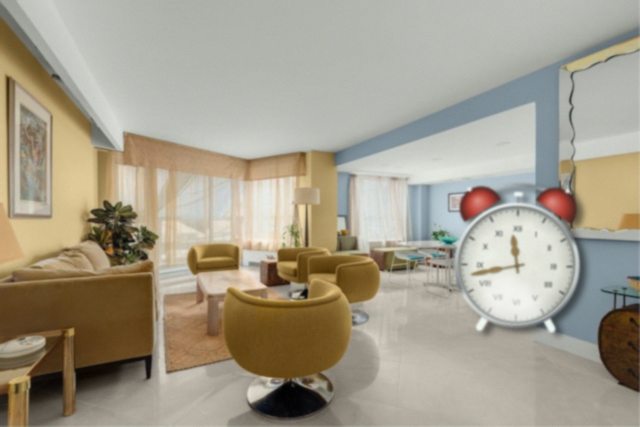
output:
11:43
